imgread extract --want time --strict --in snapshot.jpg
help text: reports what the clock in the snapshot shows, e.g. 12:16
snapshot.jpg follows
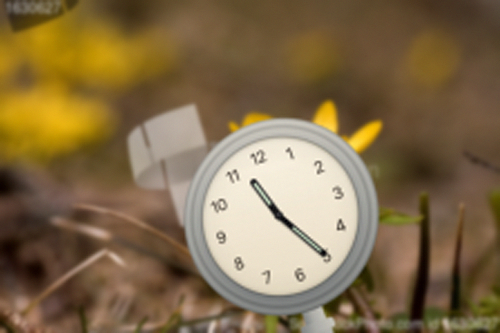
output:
11:25
